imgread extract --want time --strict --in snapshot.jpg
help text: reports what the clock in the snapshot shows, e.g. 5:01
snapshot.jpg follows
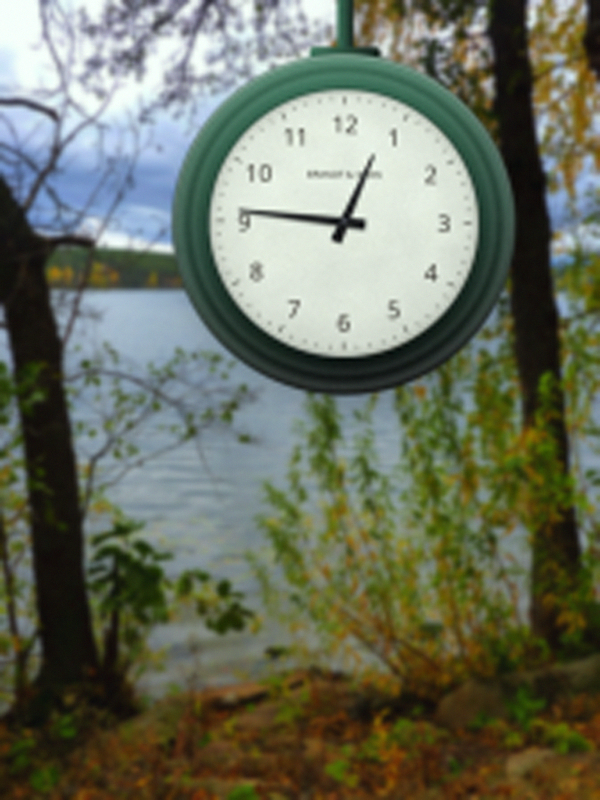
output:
12:46
